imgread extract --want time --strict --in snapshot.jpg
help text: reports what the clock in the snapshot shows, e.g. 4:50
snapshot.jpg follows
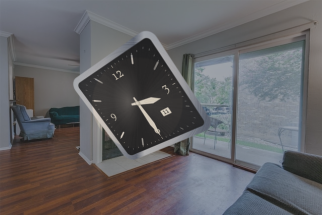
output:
3:30
